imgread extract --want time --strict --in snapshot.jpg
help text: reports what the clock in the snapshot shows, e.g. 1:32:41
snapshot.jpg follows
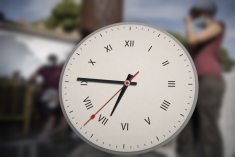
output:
6:45:37
